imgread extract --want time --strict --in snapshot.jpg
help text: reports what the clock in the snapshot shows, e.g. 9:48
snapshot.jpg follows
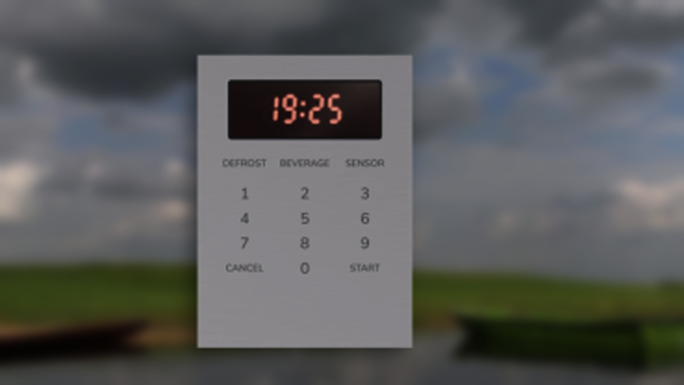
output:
19:25
